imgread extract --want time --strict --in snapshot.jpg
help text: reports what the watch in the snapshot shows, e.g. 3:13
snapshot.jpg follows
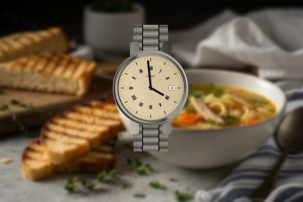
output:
3:59
